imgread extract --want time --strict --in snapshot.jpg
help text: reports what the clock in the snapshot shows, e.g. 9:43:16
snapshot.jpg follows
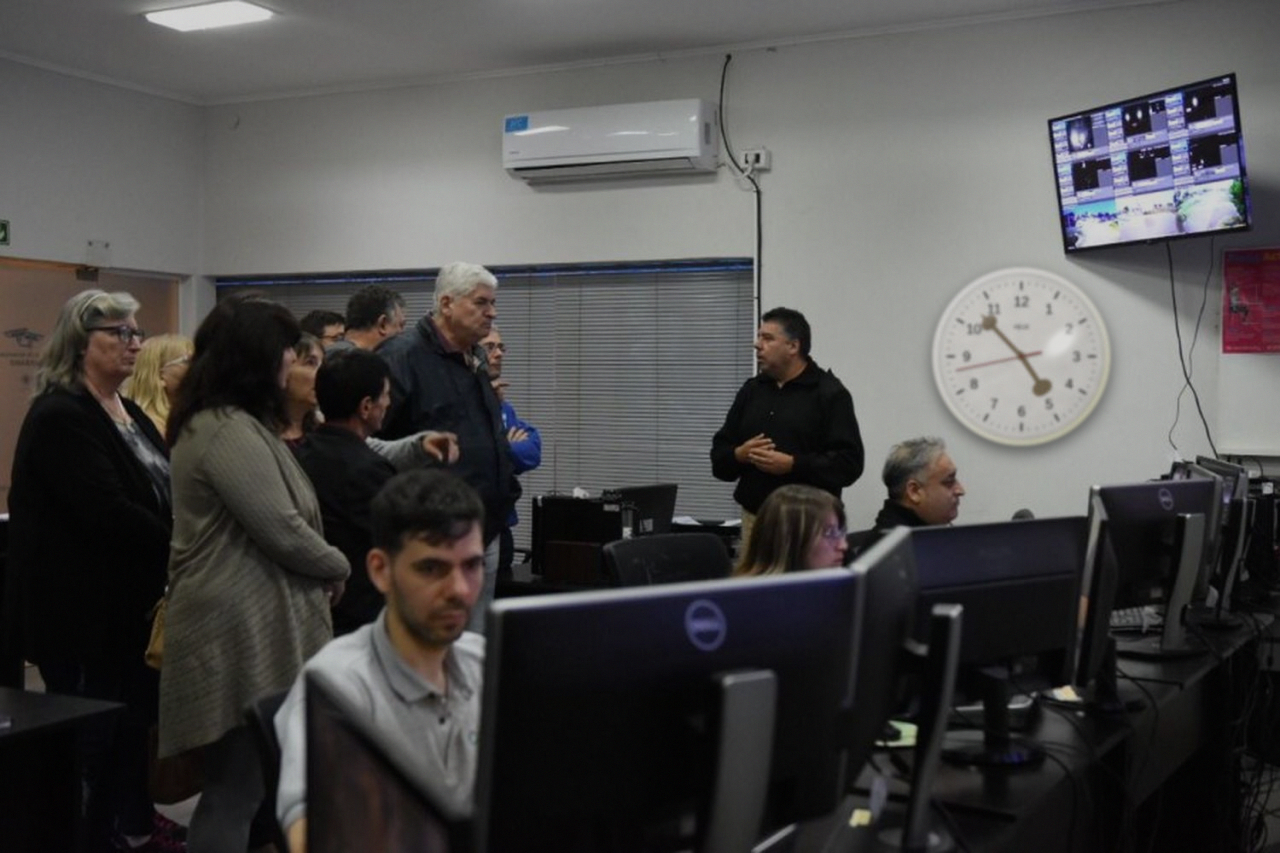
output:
4:52:43
